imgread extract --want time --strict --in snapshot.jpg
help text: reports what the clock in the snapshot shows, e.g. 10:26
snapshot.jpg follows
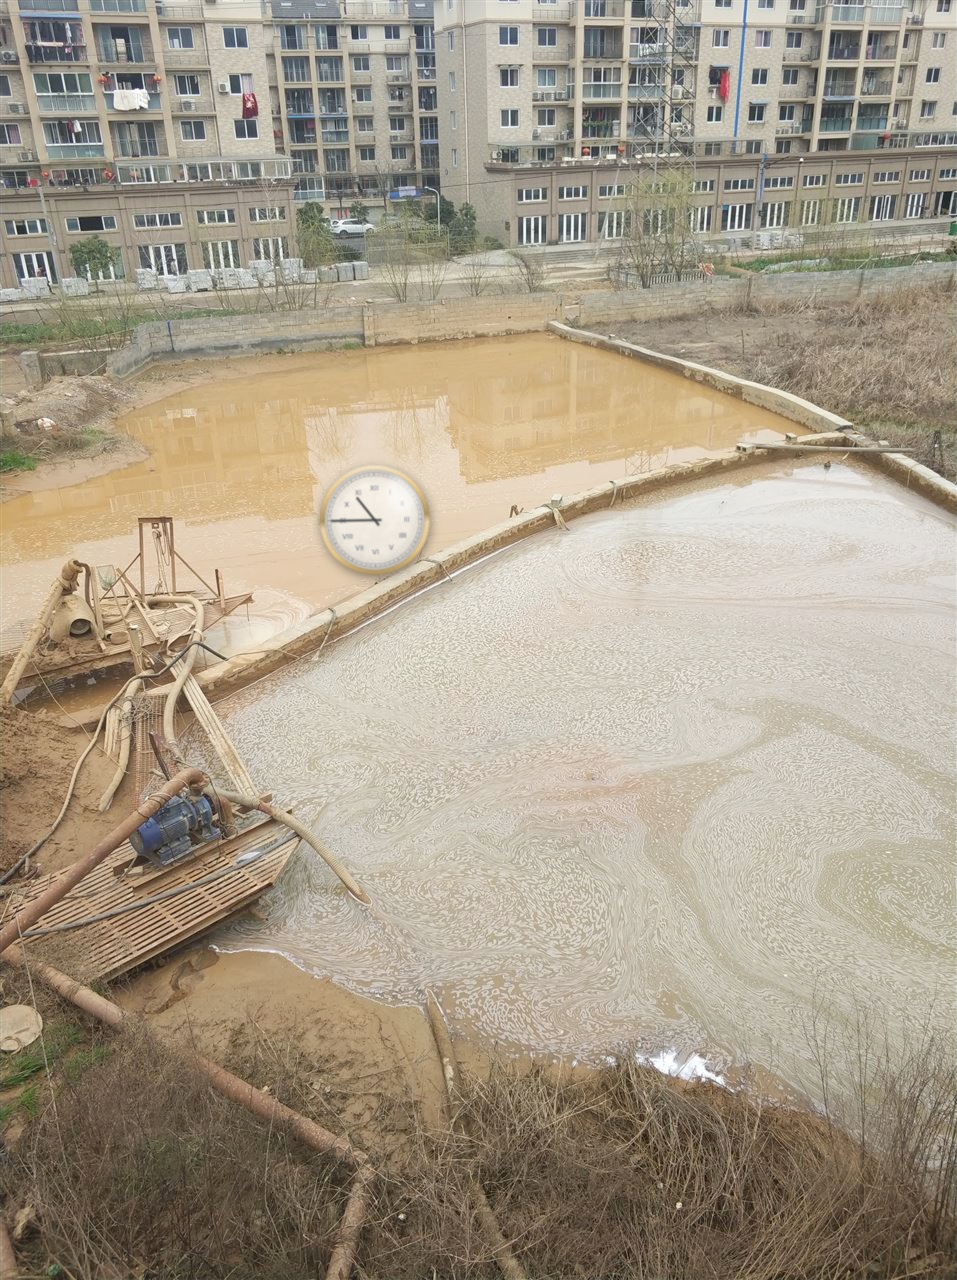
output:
10:45
